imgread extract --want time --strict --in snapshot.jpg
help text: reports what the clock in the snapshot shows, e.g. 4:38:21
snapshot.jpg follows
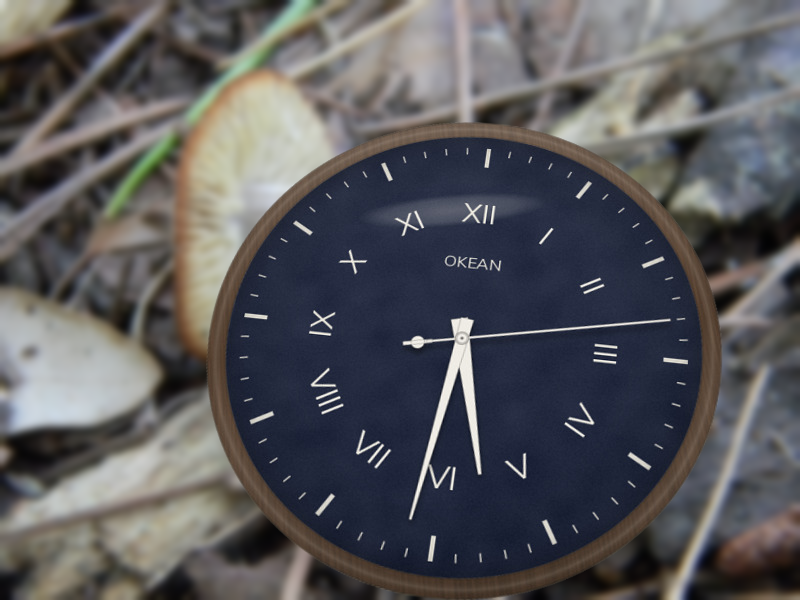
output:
5:31:13
